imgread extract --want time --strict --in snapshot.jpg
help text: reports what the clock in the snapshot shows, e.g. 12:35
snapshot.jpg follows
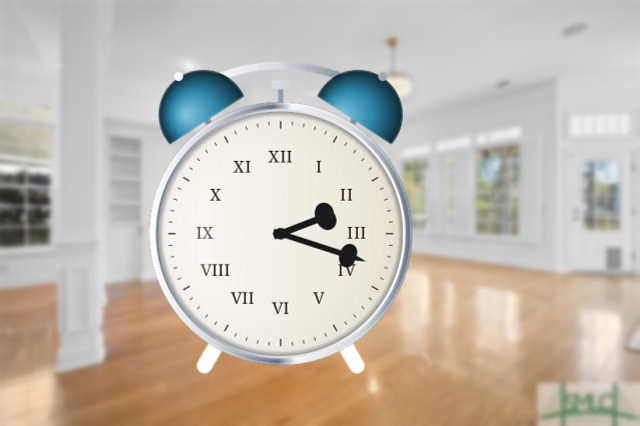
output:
2:18
